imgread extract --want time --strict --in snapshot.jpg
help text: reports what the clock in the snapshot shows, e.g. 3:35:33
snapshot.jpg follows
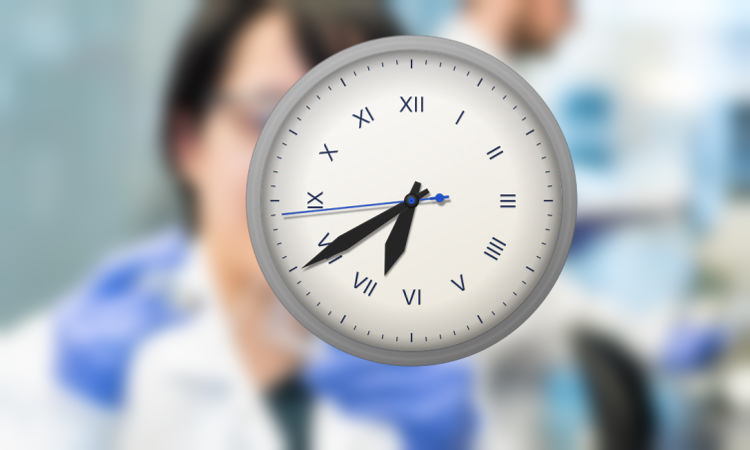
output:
6:39:44
